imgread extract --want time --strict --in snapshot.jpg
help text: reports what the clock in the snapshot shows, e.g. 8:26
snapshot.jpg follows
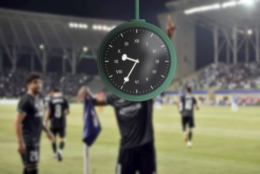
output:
9:35
